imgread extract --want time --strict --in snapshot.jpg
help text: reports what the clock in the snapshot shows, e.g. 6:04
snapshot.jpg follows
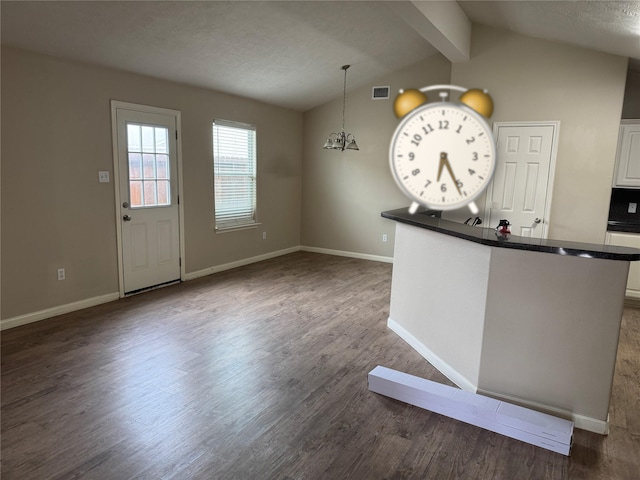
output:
6:26
